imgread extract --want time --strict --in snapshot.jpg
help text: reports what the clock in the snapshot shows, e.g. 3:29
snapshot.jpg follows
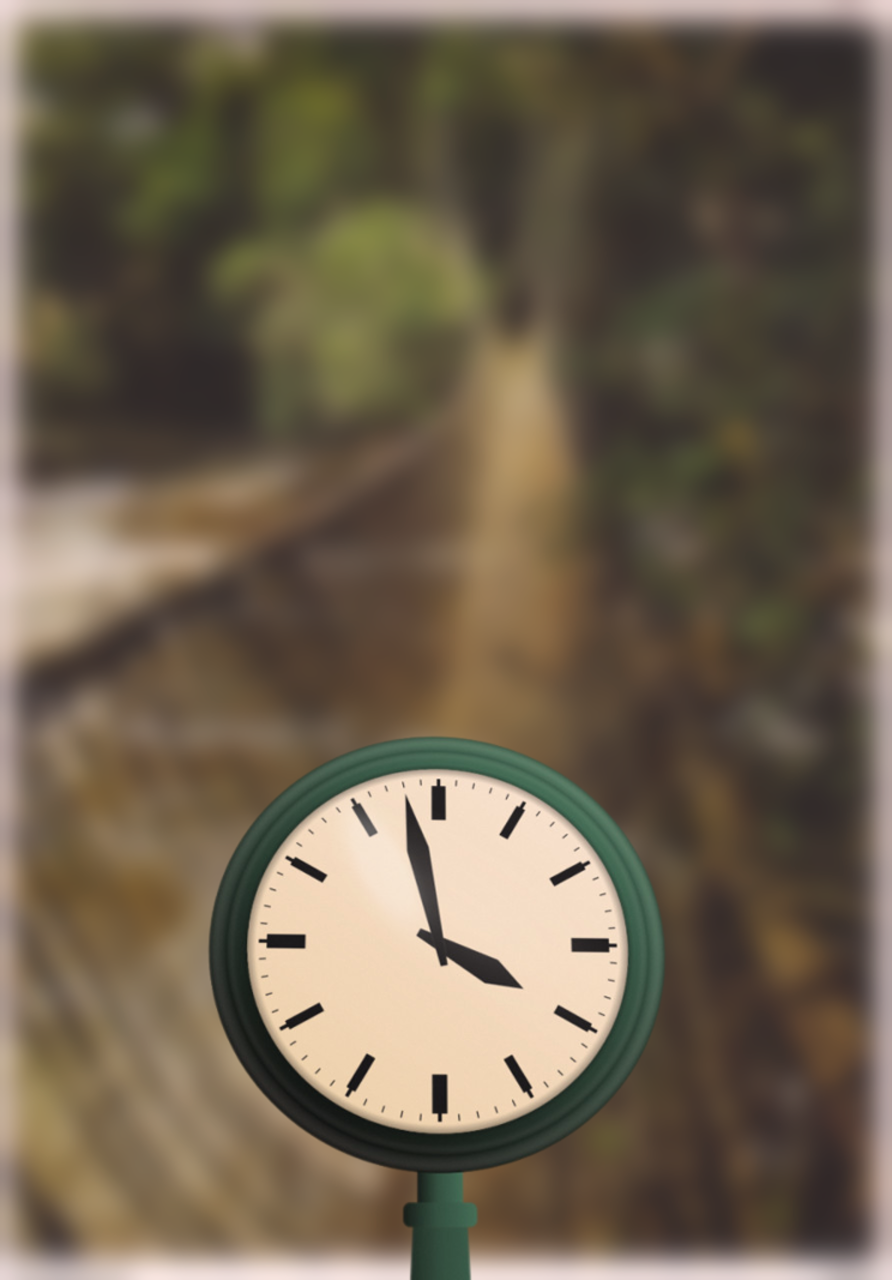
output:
3:58
